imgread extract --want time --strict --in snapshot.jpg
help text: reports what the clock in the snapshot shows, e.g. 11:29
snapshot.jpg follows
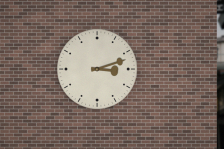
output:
3:12
